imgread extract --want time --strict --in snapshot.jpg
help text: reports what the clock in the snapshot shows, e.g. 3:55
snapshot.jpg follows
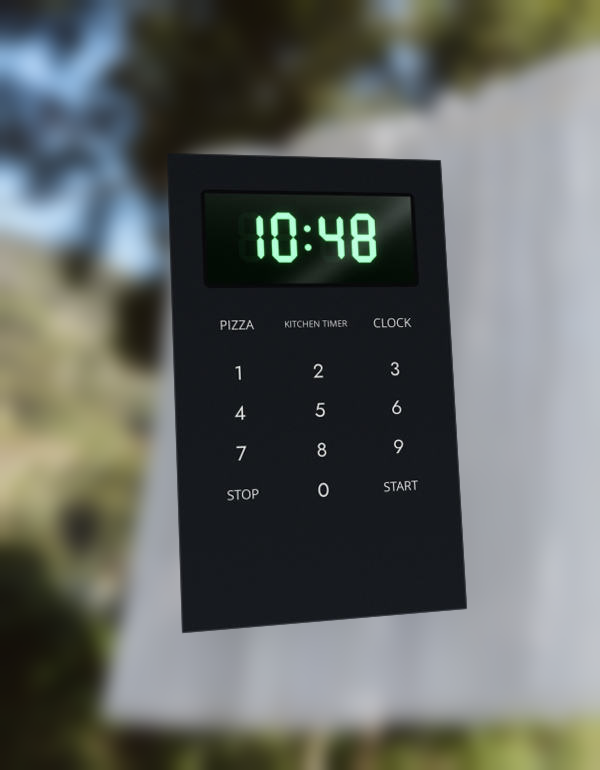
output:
10:48
